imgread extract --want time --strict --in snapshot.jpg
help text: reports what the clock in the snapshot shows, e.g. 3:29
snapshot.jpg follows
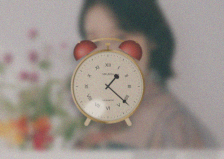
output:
1:22
